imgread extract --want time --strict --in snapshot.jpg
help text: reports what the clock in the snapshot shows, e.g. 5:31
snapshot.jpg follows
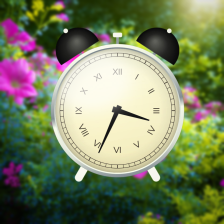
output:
3:34
